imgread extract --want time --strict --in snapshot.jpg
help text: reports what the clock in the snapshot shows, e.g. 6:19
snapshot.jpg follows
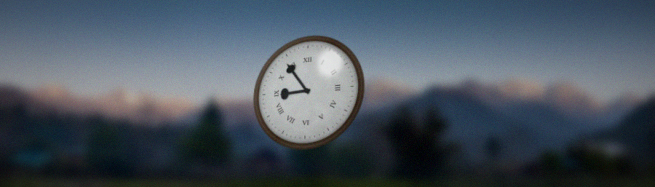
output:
8:54
